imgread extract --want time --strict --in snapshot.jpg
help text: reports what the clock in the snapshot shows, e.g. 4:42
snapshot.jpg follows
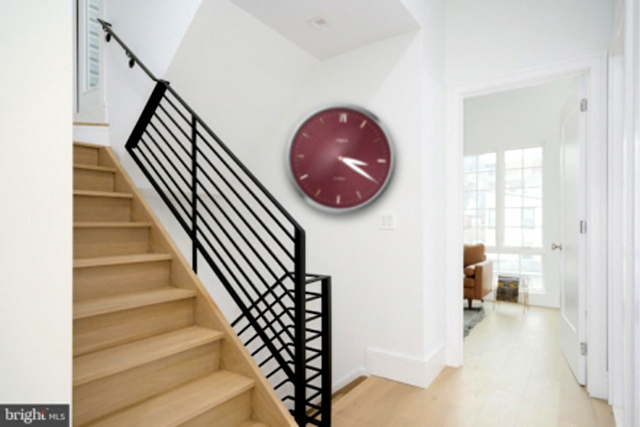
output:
3:20
